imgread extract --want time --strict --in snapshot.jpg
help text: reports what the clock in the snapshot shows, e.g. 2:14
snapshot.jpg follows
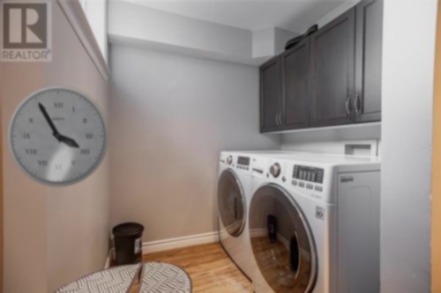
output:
3:55
